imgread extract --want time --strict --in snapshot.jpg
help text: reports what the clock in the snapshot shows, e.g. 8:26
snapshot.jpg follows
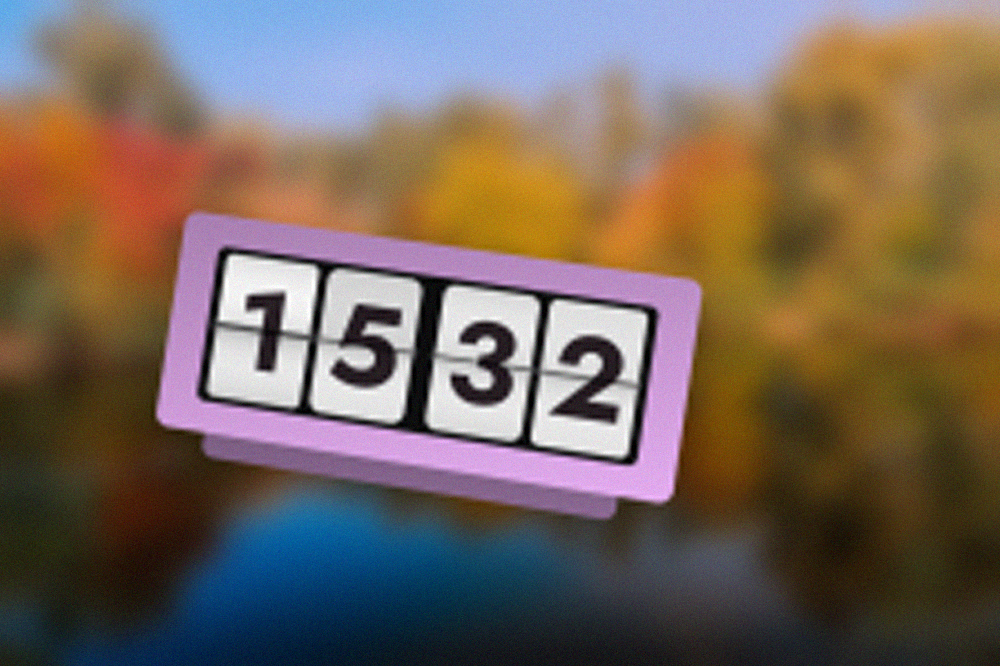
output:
15:32
